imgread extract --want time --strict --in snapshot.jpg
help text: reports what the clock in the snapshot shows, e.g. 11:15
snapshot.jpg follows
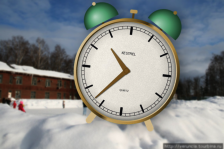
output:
10:37
